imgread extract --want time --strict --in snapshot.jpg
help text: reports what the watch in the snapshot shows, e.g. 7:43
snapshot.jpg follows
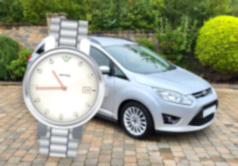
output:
10:44
